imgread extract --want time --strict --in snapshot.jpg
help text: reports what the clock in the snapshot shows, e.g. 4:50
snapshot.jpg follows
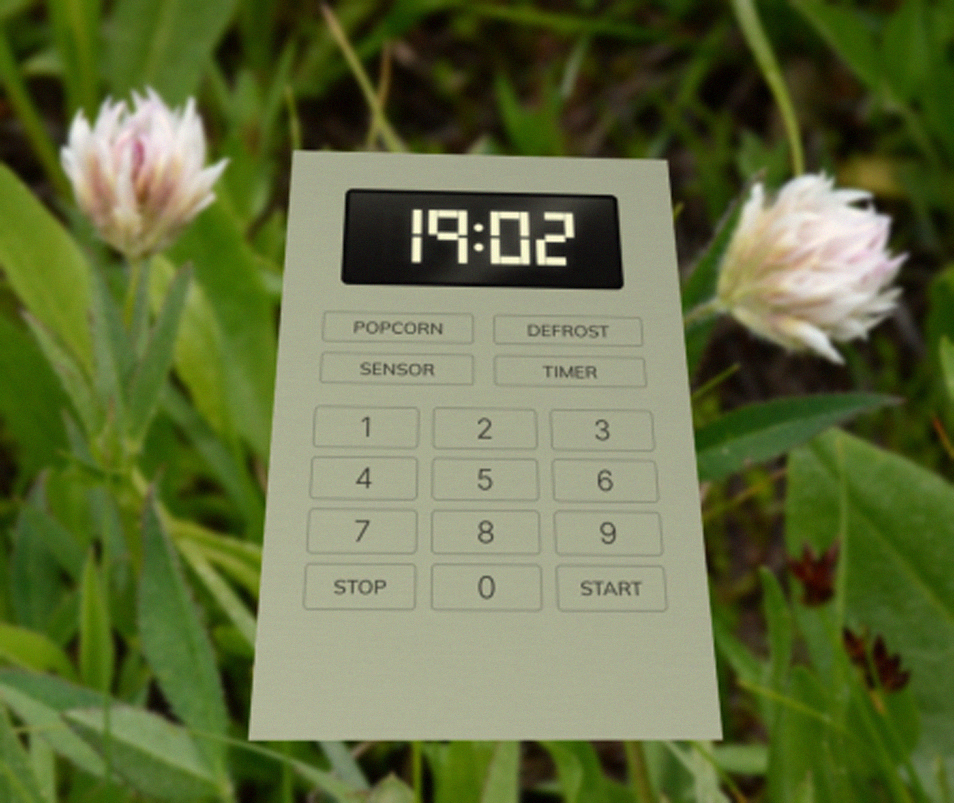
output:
19:02
